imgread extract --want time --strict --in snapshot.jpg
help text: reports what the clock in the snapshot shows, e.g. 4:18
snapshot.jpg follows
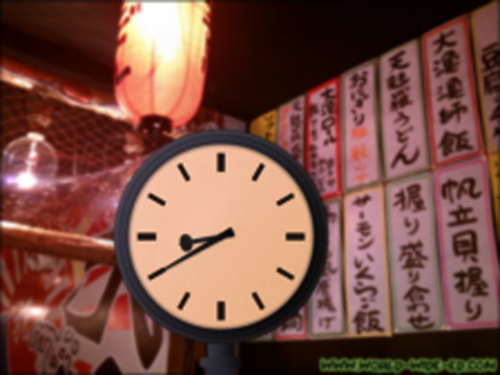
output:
8:40
